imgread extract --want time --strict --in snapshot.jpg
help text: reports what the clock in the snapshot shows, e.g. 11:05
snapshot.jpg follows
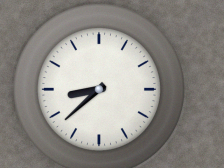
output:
8:38
